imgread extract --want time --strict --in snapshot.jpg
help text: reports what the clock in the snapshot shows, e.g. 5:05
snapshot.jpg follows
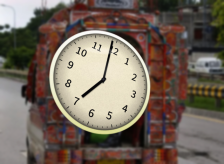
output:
6:59
